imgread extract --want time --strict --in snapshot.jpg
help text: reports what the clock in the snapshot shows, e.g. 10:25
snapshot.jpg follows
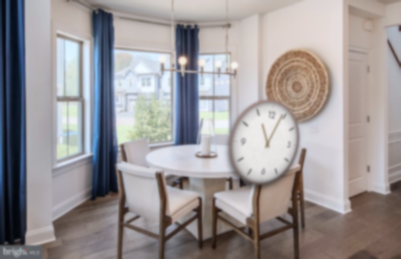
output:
11:04
